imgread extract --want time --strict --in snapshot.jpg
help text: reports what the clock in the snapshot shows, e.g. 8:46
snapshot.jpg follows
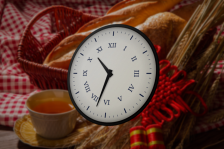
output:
10:33
